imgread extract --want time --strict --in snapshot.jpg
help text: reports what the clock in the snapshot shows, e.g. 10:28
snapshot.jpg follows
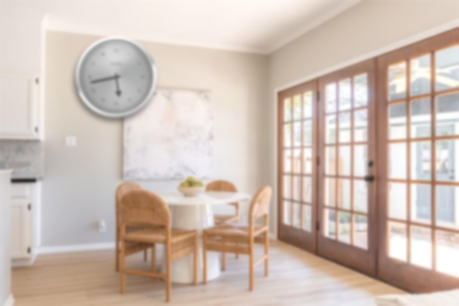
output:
5:43
